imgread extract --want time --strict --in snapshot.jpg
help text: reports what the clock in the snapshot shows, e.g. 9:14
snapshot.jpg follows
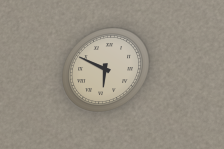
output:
5:49
